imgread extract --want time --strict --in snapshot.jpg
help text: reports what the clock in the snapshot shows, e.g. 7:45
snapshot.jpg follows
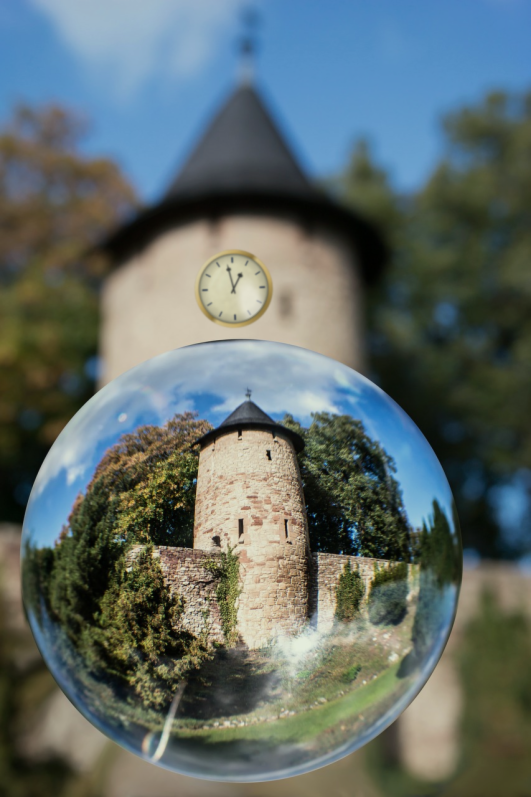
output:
12:58
